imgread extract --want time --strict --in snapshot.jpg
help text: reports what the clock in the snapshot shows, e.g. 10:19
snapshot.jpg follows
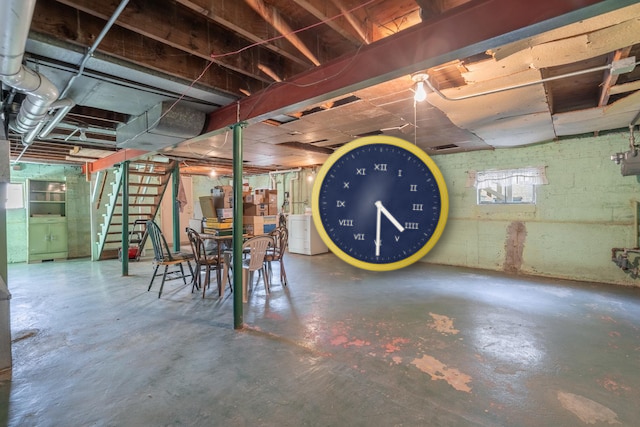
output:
4:30
